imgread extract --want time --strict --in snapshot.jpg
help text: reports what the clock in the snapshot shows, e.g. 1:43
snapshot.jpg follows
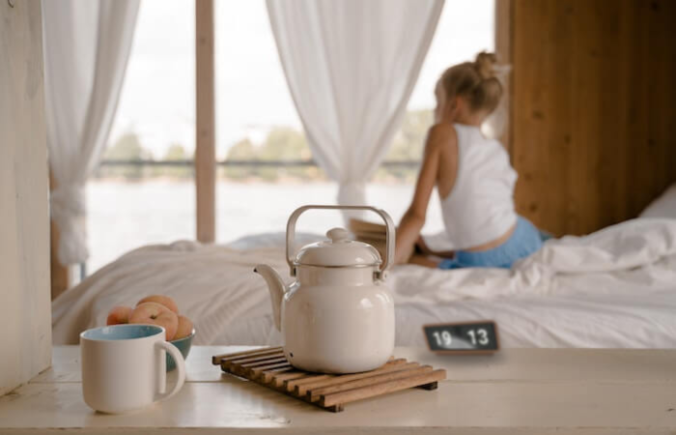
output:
19:13
